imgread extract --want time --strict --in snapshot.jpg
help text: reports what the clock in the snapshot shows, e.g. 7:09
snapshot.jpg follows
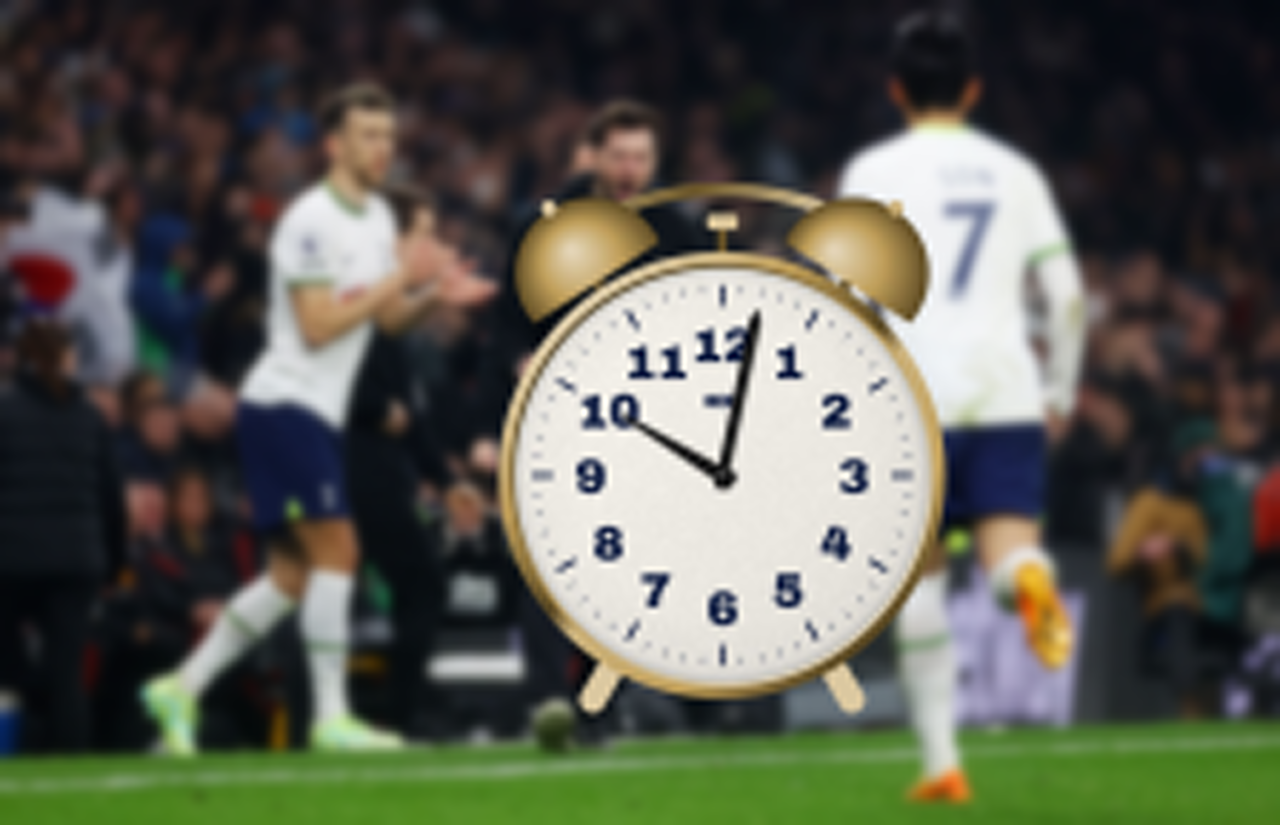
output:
10:02
